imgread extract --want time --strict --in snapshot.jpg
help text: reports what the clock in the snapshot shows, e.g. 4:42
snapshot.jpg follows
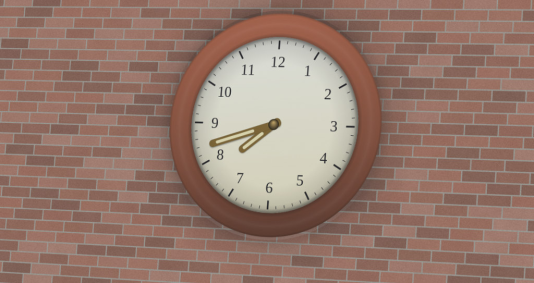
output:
7:42
